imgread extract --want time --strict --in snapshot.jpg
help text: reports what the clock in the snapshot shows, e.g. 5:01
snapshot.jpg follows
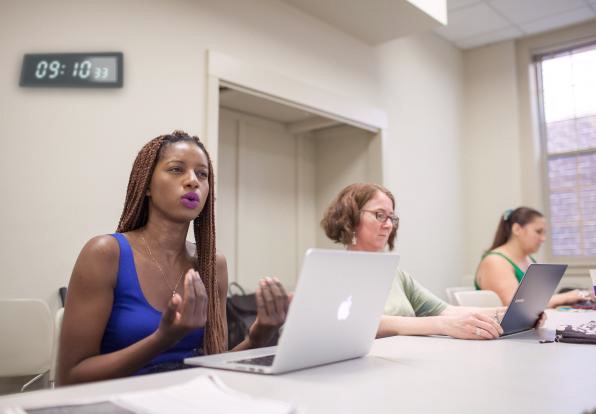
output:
9:10
